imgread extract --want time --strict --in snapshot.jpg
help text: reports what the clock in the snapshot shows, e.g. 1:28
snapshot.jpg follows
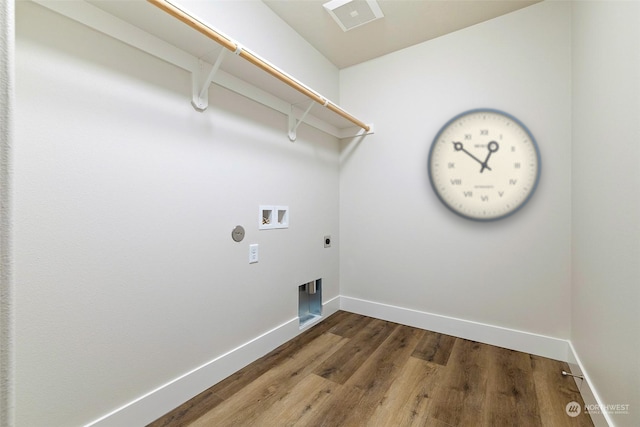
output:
12:51
